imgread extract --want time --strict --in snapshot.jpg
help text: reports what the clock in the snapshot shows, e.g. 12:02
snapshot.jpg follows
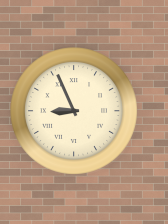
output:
8:56
